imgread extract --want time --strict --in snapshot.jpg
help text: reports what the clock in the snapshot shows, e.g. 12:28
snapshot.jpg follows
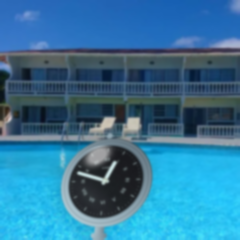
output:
12:48
